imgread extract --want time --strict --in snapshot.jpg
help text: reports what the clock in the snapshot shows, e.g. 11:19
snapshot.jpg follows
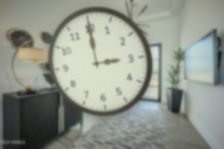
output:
3:00
